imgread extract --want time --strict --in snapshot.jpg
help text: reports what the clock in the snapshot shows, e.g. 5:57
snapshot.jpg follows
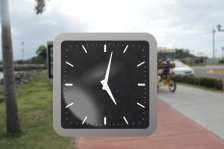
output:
5:02
